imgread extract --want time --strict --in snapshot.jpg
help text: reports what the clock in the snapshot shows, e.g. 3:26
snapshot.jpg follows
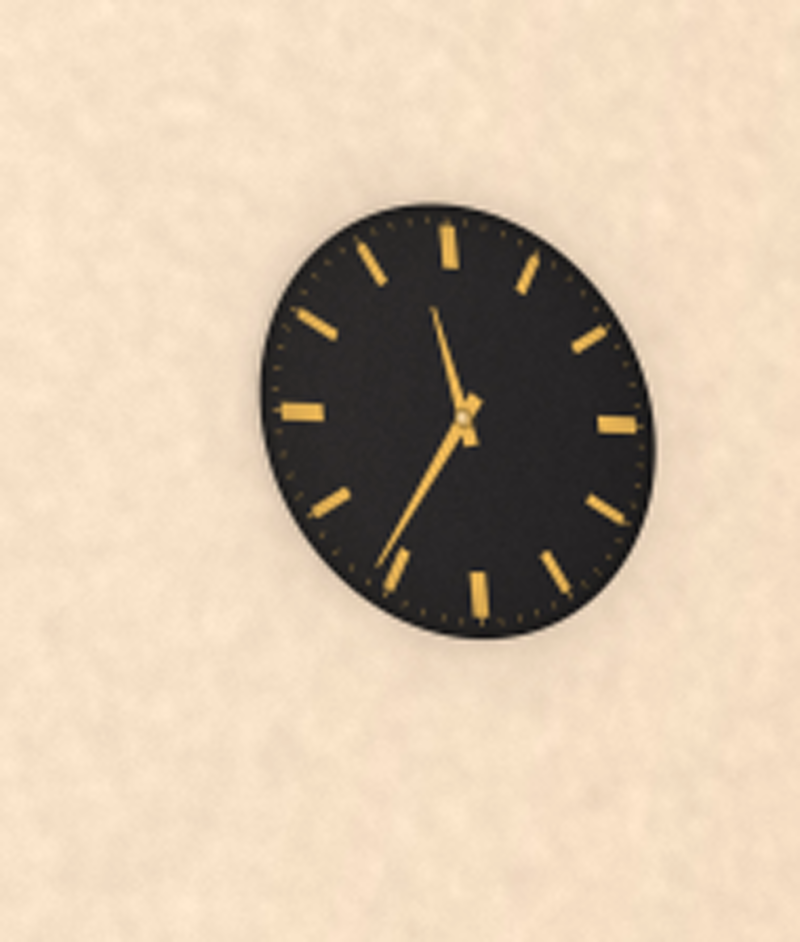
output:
11:36
